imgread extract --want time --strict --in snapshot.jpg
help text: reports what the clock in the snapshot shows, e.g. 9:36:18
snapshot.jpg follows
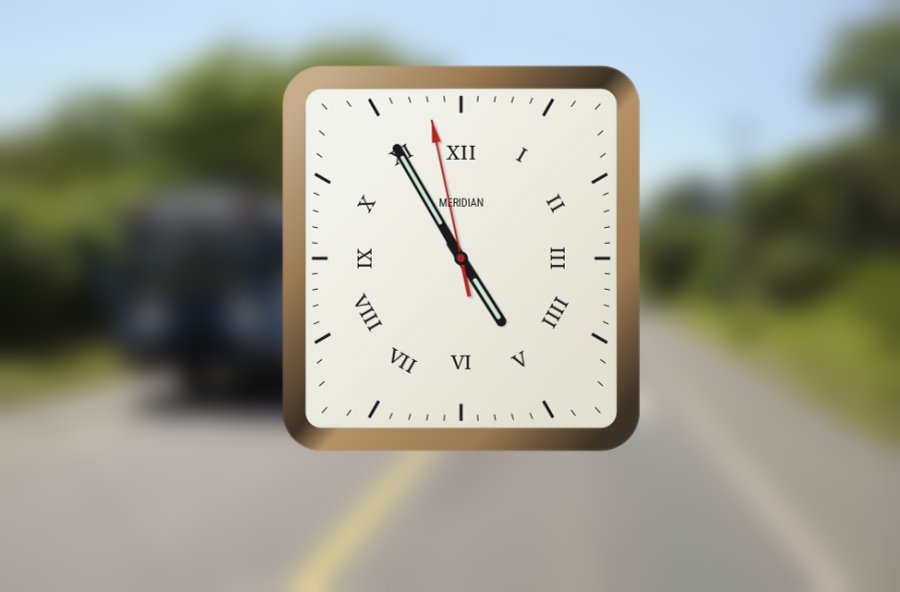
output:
4:54:58
